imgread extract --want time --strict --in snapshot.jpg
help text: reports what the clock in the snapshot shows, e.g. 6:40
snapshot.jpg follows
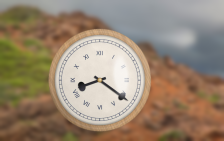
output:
8:21
